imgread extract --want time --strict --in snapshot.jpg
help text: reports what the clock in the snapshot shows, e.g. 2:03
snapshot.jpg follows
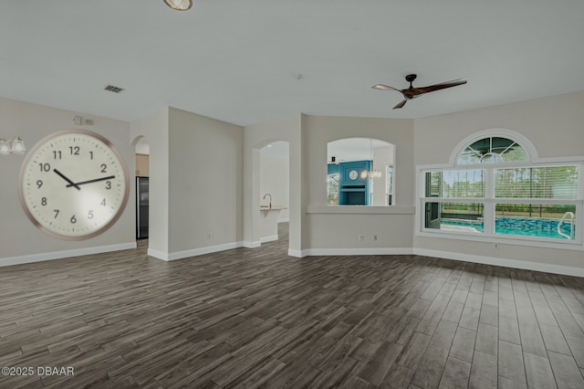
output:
10:13
